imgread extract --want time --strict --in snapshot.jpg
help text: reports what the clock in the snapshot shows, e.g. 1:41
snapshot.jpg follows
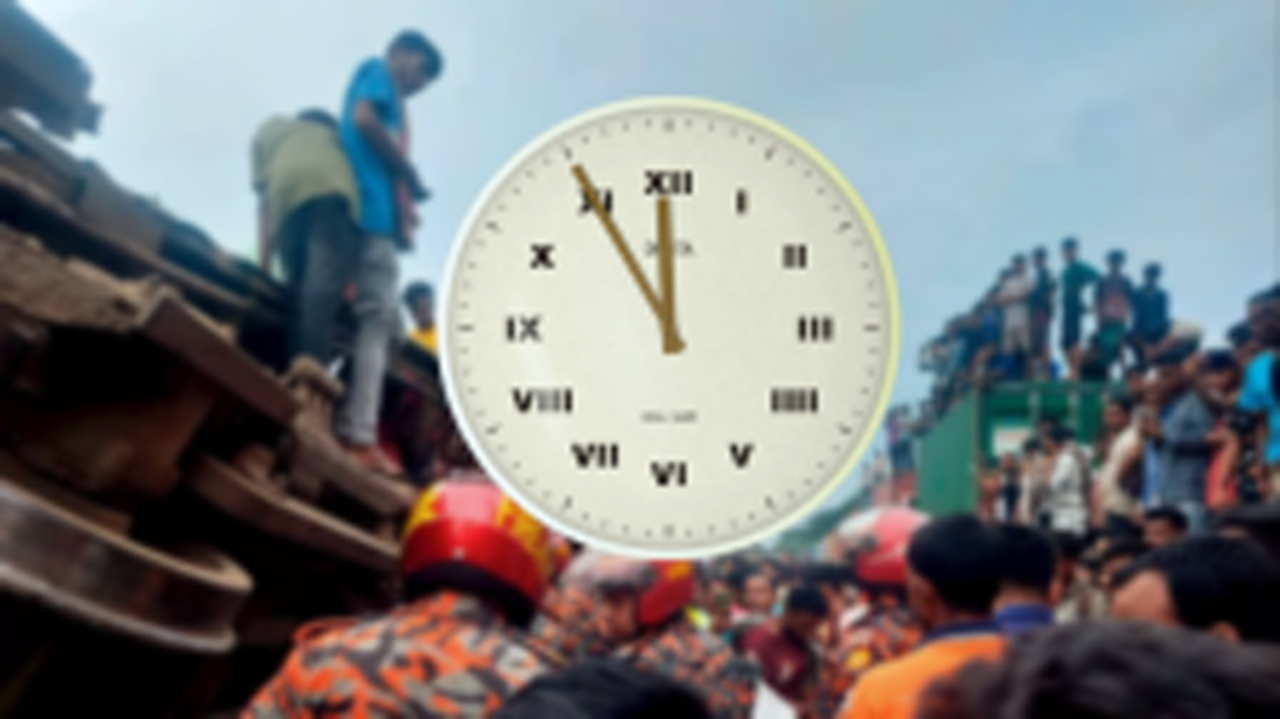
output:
11:55
